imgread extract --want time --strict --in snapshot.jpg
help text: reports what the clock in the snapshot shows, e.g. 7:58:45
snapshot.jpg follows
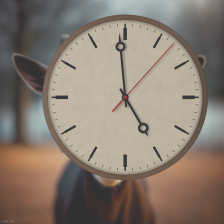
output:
4:59:07
